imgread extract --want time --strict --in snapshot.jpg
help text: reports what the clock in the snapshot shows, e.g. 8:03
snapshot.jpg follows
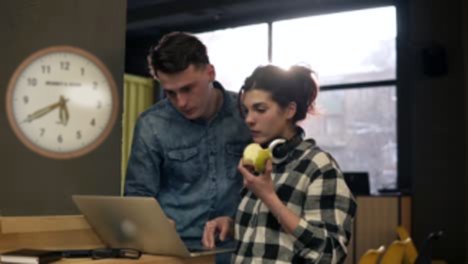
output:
5:40
